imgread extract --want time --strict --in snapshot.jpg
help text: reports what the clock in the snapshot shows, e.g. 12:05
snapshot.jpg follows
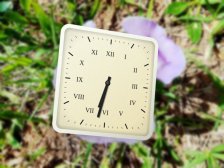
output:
6:32
